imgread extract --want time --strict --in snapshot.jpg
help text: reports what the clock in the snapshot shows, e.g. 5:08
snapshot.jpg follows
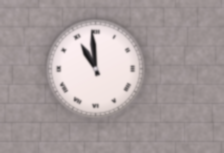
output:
10:59
